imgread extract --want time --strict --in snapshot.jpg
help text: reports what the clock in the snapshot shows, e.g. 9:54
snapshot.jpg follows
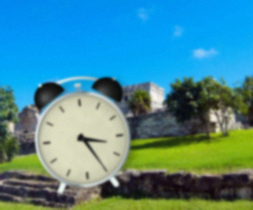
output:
3:25
